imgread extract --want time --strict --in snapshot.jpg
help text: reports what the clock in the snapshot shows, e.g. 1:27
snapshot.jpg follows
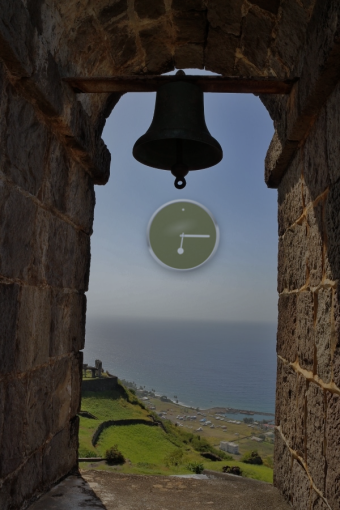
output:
6:15
